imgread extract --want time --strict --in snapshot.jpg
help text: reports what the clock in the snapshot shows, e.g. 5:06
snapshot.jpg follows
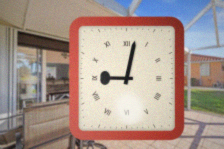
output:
9:02
